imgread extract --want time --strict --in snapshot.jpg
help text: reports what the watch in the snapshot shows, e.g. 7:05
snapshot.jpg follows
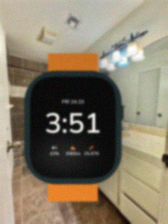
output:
3:51
